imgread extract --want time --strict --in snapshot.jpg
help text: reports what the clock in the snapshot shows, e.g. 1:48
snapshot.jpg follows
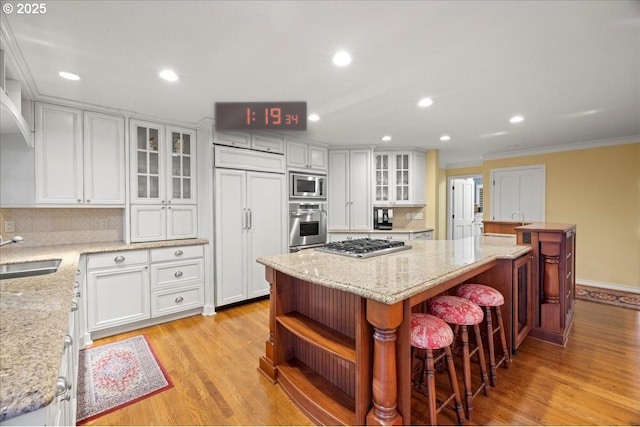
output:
1:19
